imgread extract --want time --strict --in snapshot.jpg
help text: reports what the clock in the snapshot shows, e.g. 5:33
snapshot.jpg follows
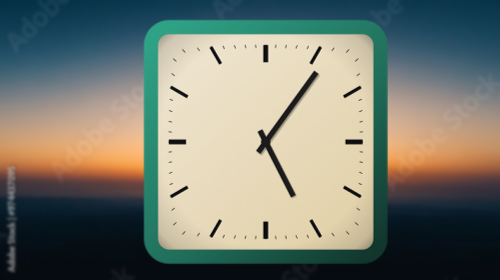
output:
5:06
